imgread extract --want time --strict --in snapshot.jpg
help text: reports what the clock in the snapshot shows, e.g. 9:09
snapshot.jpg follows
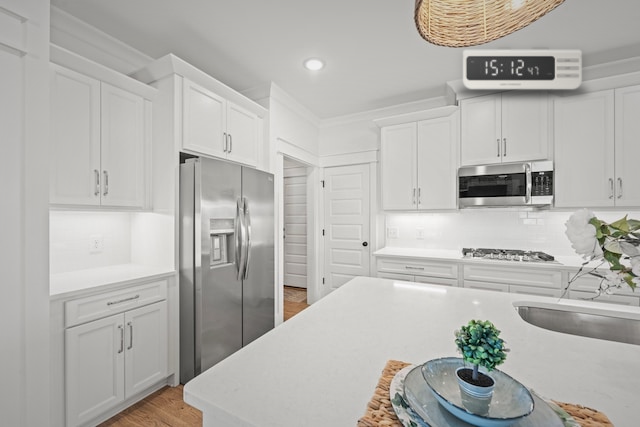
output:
15:12
